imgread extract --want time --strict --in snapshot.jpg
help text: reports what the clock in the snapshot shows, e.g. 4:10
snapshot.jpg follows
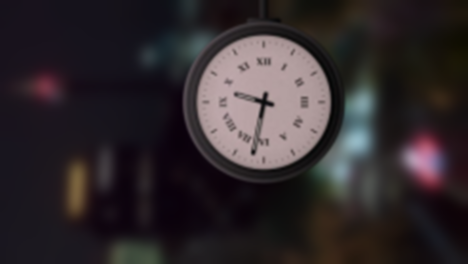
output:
9:32
